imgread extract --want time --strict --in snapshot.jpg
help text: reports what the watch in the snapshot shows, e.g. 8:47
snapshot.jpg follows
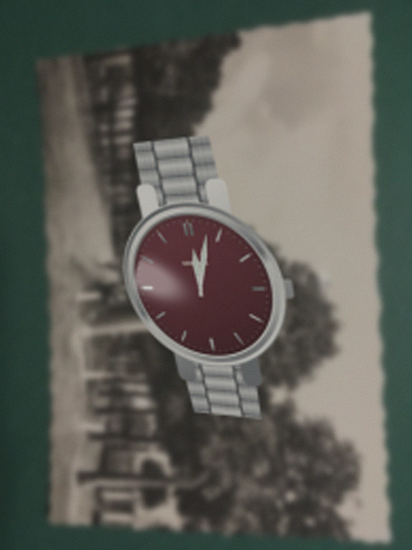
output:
12:03
